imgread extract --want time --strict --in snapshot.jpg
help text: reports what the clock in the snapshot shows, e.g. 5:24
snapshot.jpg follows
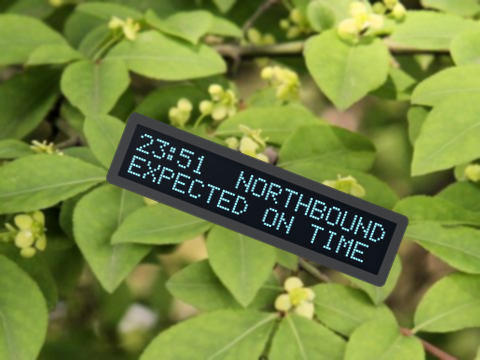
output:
23:51
